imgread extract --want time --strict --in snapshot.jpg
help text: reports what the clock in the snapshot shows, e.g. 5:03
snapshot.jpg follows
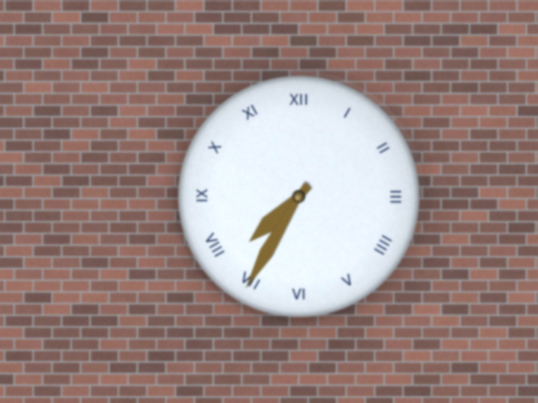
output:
7:35
